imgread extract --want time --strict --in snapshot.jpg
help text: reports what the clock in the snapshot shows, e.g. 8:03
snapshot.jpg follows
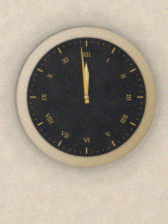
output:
11:59
